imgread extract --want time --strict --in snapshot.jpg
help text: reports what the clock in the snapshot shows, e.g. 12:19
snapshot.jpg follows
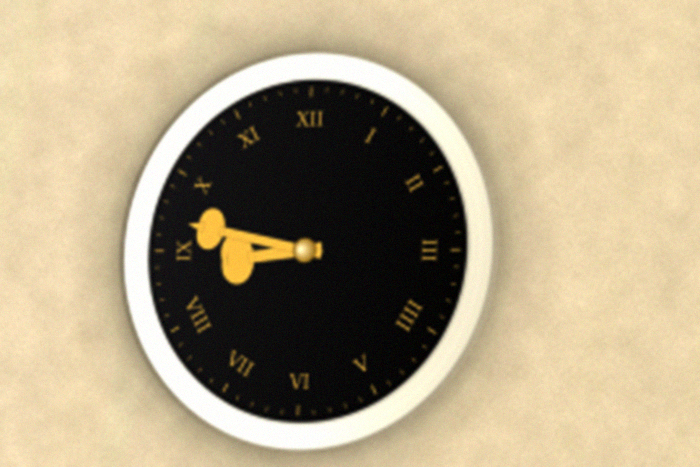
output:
8:47
